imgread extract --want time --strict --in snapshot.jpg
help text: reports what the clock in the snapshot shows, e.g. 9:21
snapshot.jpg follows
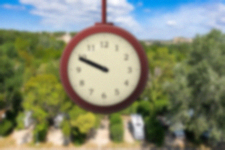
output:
9:49
